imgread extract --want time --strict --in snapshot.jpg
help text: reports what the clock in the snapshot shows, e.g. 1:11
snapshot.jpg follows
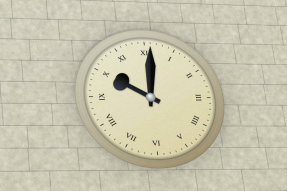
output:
10:01
